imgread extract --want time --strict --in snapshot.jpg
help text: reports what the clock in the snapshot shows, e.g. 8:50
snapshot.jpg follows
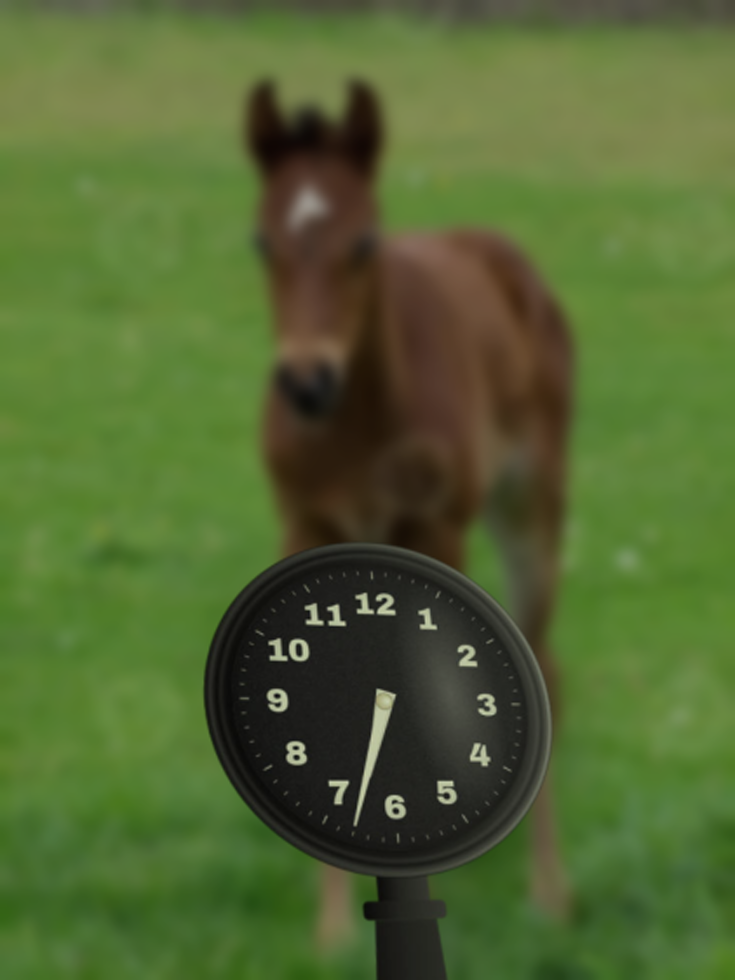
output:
6:33
